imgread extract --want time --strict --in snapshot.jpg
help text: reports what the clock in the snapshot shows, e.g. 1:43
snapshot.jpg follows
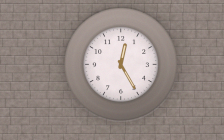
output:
12:25
